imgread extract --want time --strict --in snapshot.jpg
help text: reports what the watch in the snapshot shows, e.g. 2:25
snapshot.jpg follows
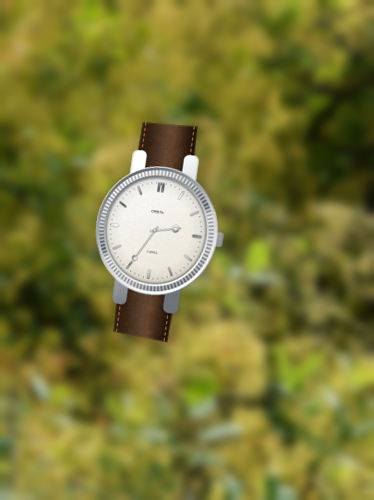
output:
2:35
